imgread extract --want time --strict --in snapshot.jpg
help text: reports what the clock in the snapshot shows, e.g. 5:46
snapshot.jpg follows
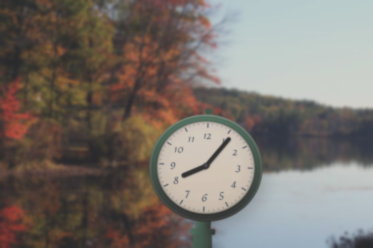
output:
8:06
